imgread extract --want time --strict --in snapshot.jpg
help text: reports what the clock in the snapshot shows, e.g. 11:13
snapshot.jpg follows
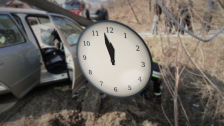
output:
11:58
